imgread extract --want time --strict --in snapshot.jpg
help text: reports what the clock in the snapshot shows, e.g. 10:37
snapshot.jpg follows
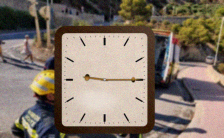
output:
9:15
